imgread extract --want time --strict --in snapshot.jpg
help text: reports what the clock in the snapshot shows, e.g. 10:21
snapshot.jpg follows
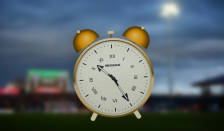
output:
10:25
